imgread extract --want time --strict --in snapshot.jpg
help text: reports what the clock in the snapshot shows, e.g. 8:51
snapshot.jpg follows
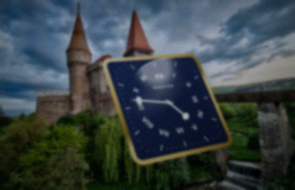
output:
4:47
